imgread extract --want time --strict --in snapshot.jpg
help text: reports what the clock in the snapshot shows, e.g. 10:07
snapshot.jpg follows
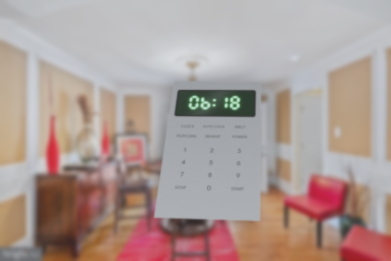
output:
6:18
